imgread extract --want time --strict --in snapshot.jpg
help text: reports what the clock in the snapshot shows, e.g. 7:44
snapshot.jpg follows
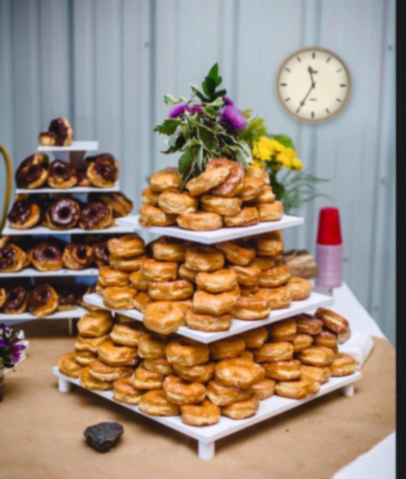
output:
11:35
